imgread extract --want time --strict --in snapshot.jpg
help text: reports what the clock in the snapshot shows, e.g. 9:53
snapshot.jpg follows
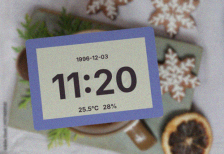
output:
11:20
